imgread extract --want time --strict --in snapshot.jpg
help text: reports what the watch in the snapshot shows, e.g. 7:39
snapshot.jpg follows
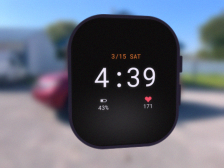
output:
4:39
